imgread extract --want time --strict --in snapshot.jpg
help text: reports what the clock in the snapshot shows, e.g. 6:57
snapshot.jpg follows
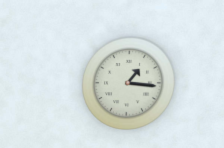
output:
1:16
